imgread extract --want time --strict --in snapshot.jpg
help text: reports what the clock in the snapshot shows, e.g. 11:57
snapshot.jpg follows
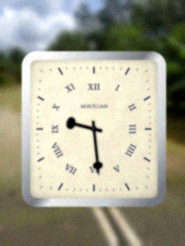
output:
9:29
